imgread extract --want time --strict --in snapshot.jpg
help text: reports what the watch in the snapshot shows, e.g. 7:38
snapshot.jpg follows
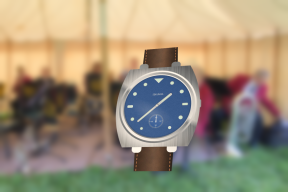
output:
1:38
